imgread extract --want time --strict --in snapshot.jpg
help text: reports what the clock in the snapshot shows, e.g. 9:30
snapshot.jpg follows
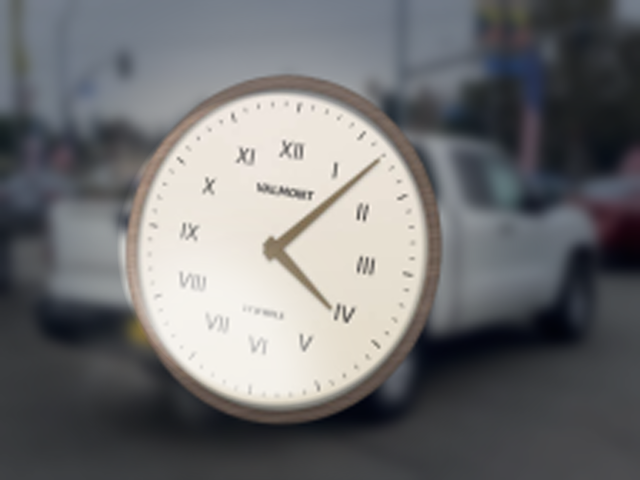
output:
4:07
